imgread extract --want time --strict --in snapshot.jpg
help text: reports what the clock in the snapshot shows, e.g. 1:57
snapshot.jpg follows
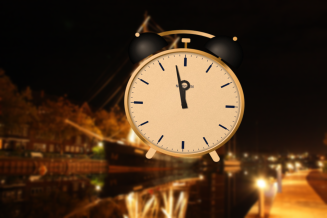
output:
11:58
